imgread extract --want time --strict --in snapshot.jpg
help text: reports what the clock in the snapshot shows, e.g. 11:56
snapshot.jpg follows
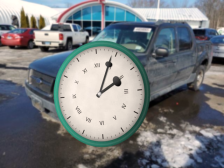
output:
2:04
